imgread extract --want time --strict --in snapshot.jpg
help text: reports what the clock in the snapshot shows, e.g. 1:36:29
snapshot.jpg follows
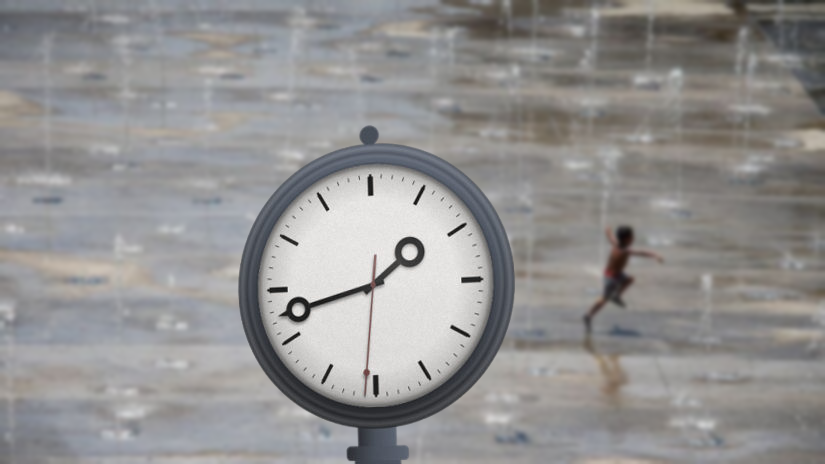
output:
1:42:31
